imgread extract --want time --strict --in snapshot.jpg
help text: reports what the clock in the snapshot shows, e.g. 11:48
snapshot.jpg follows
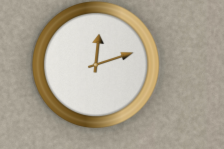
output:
12:12
